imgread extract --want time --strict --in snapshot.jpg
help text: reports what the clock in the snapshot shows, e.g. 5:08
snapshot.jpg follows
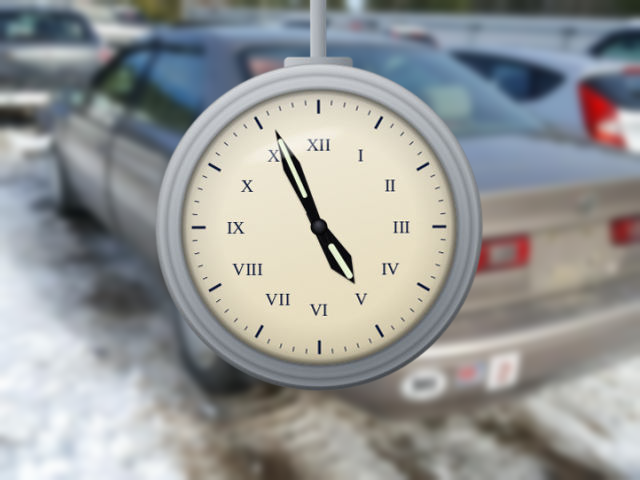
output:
4:56
